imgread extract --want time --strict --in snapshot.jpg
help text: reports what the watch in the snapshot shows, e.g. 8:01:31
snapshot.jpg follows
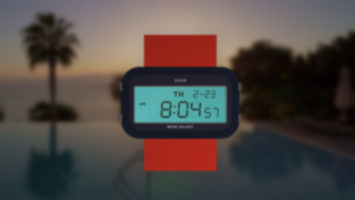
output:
8:04:57
